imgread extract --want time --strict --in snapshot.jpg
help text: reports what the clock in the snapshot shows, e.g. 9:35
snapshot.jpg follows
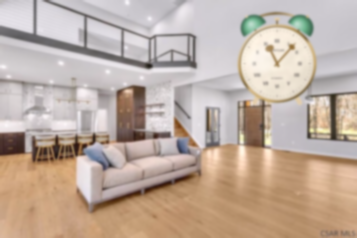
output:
11:07
